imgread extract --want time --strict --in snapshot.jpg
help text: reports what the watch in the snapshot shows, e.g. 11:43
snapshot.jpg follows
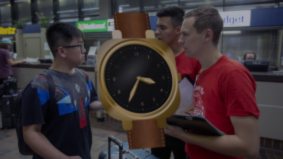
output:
3:35
